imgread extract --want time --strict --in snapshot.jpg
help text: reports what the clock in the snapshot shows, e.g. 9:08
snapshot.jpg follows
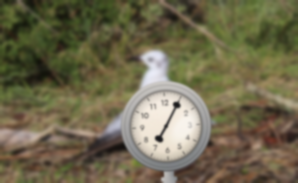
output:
7:05
